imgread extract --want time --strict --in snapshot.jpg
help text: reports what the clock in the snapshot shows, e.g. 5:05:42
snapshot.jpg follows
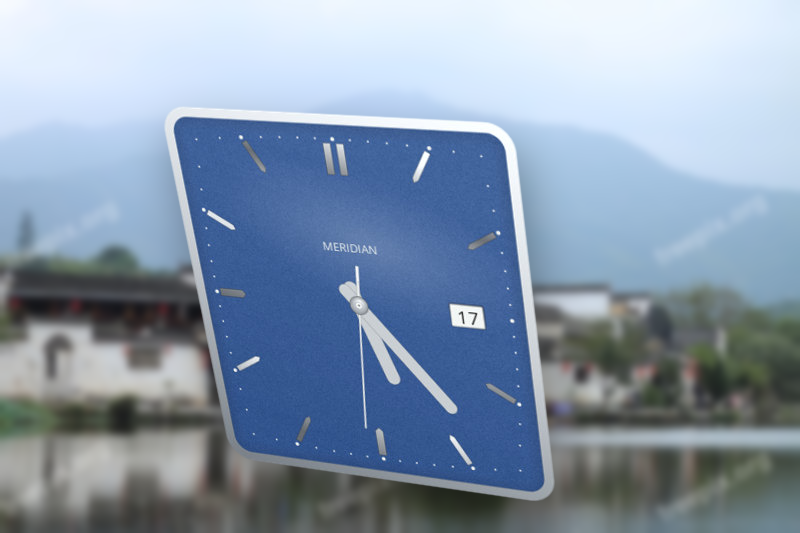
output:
5:23:31
